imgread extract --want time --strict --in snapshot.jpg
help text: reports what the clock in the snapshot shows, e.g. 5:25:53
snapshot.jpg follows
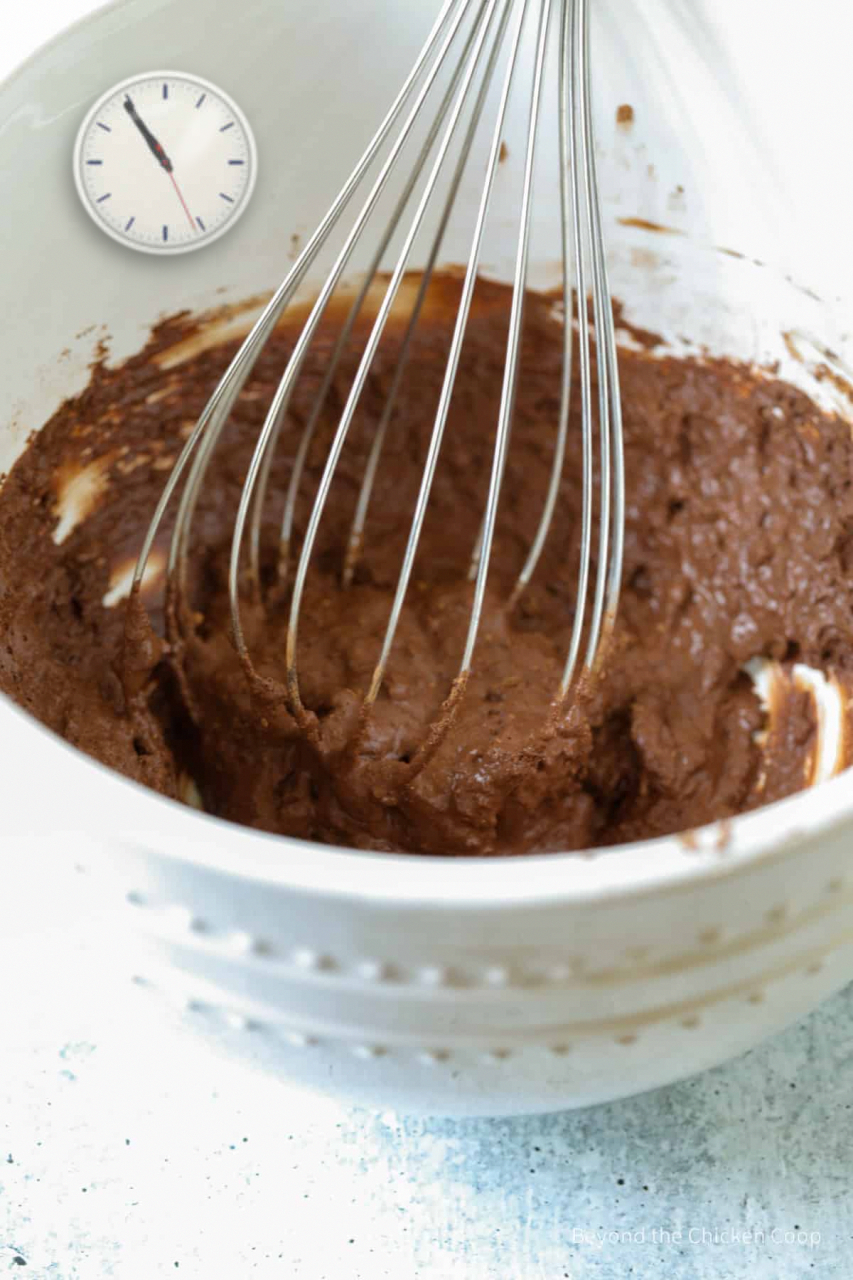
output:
10:54:26
